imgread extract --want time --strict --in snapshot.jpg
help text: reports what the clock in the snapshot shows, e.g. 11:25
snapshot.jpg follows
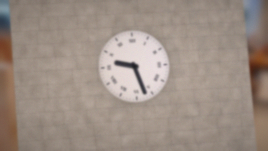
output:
9:27
